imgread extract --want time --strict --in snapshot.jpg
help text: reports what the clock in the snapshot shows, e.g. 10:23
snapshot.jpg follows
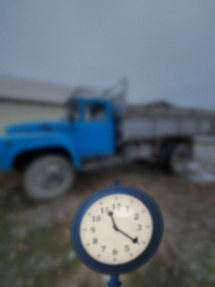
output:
11:21
